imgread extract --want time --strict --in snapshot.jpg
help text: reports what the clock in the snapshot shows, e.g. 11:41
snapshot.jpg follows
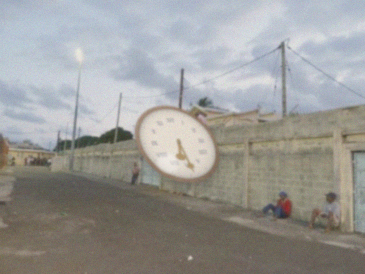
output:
6:29
